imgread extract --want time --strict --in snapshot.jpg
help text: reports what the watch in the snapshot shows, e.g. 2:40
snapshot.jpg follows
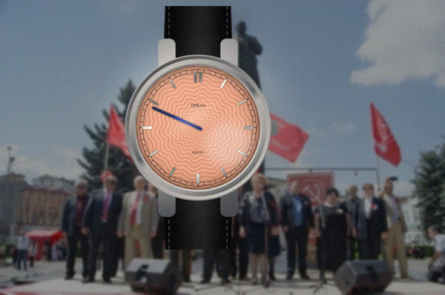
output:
9:49
